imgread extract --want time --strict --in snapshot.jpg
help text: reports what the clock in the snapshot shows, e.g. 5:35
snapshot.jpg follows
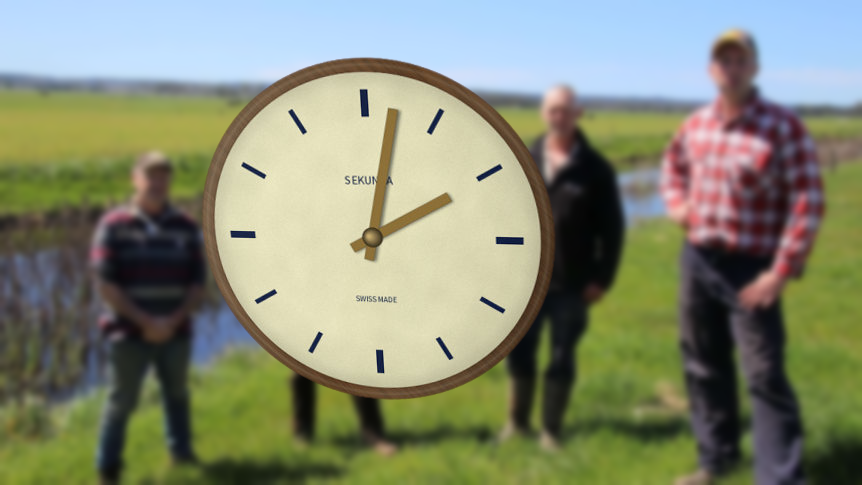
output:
2:02
